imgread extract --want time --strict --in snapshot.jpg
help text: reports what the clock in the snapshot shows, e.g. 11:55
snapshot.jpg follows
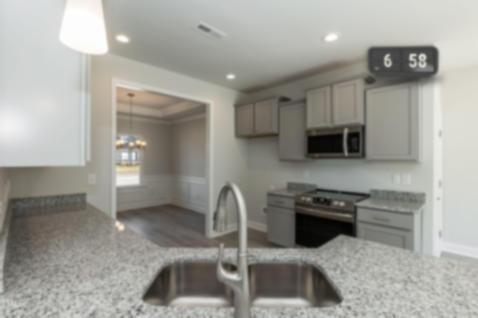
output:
6:58
